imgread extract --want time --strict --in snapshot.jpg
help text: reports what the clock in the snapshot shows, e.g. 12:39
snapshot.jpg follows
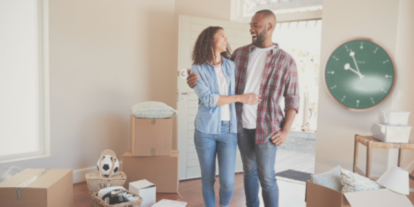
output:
9:56
